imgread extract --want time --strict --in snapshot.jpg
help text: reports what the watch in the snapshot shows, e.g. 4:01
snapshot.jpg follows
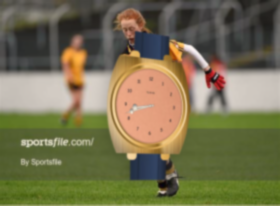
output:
8:42
